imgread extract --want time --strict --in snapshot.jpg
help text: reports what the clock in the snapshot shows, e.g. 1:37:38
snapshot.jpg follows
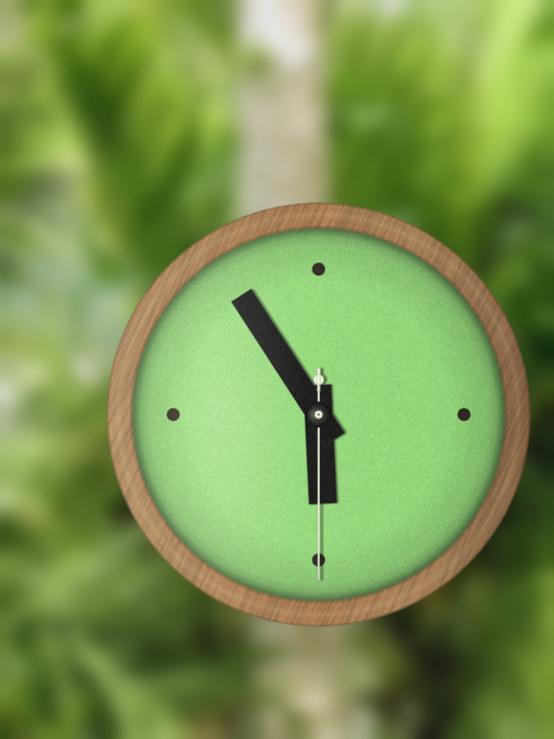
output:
5:54:30
